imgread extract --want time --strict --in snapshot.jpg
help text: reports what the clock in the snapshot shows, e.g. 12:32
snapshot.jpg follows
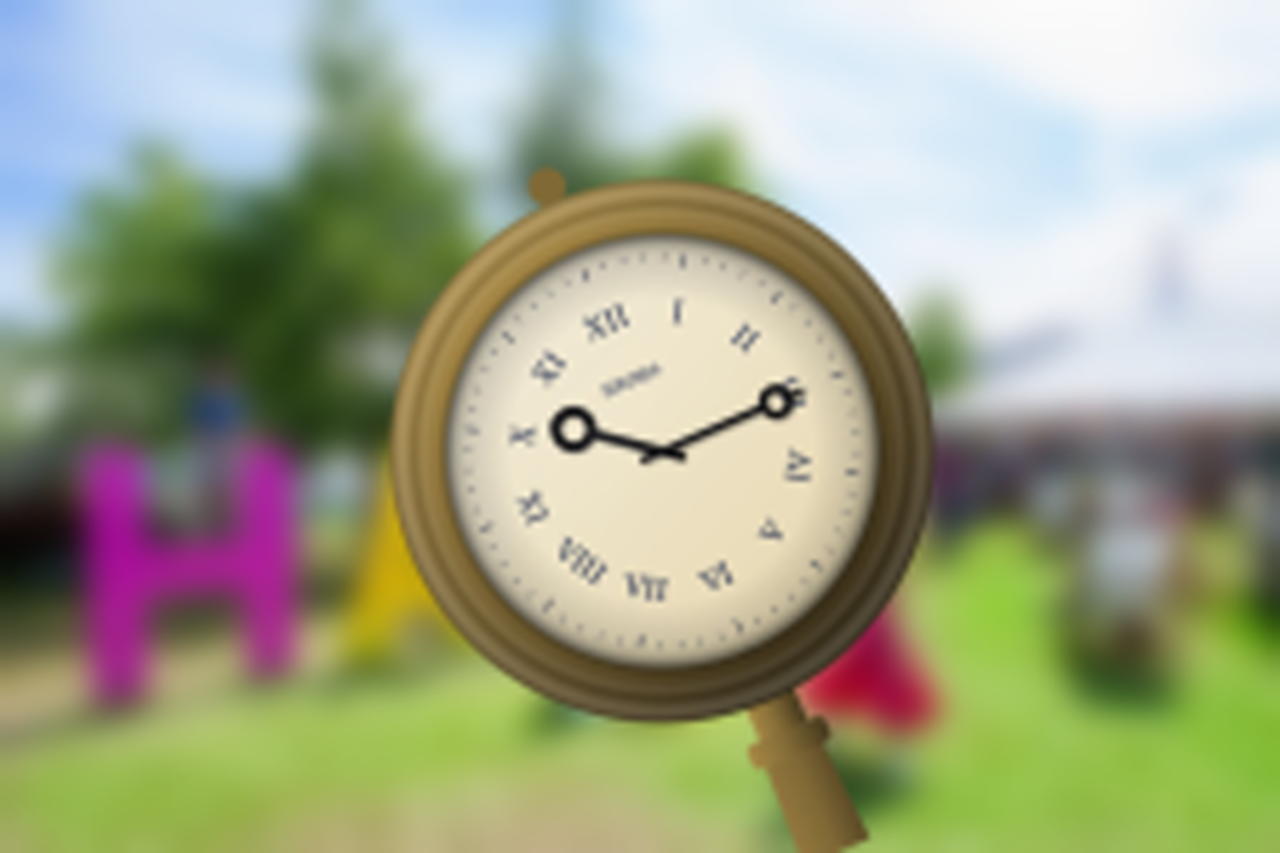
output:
10:15
